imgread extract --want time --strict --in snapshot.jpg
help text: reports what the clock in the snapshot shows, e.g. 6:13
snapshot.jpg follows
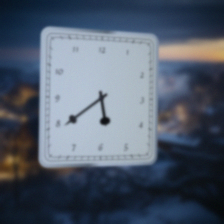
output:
5:39
